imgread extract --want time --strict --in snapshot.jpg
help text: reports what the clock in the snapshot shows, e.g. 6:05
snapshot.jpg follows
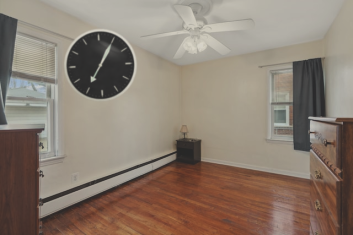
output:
7:05
